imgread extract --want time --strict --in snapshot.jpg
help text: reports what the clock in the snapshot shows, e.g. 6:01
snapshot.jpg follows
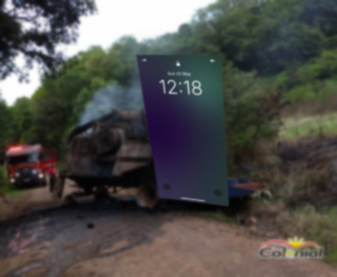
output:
12:18
